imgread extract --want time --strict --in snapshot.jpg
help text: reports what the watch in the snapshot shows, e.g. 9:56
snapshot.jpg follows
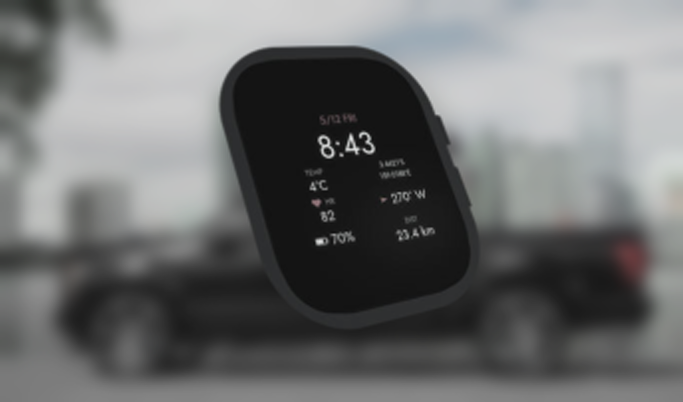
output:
8:43
